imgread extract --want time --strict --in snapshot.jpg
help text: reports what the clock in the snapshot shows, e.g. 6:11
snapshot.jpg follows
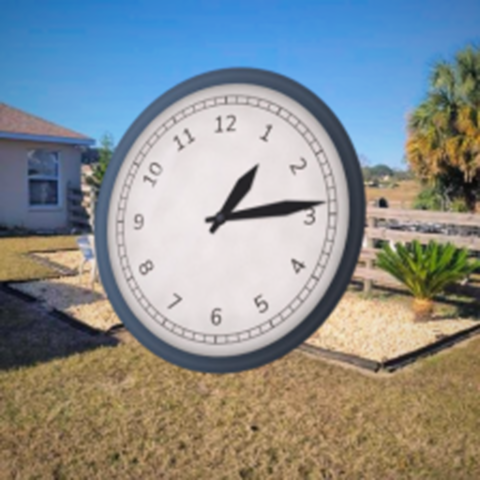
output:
1:14
